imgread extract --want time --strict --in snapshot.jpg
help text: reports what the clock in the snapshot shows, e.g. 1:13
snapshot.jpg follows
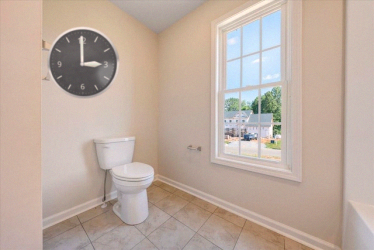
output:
3:00
